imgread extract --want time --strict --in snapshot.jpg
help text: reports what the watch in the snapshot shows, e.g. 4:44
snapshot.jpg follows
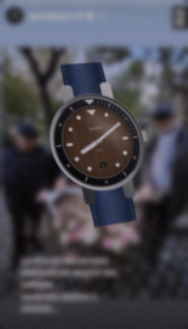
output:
8:10
